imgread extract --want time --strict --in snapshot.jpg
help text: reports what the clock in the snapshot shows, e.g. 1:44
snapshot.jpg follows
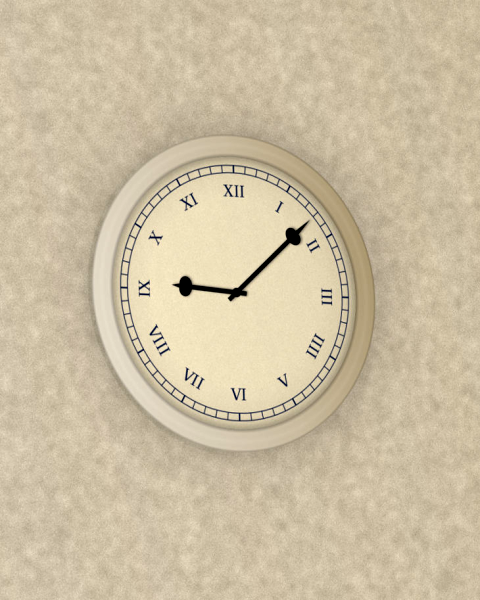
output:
9:08
